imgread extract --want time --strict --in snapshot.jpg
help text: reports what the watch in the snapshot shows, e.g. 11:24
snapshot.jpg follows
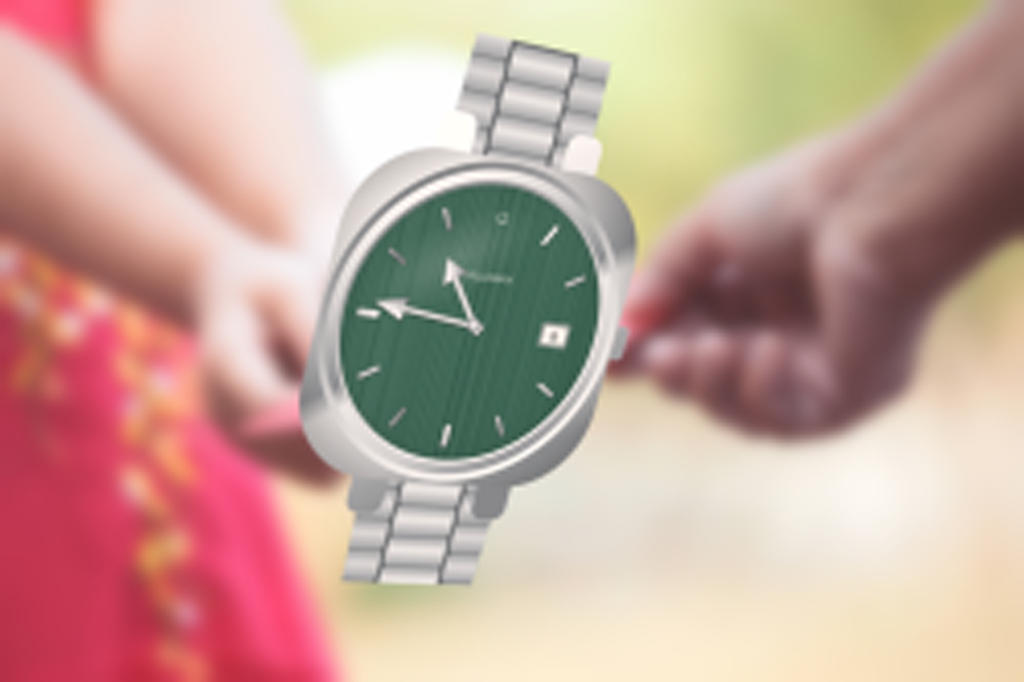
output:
10:46
